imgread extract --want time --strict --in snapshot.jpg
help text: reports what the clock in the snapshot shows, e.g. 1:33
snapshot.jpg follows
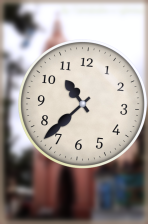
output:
10:37
